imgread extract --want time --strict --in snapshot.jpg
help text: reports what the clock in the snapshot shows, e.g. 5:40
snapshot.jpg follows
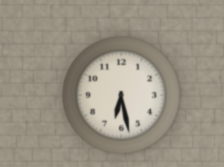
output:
6:28
